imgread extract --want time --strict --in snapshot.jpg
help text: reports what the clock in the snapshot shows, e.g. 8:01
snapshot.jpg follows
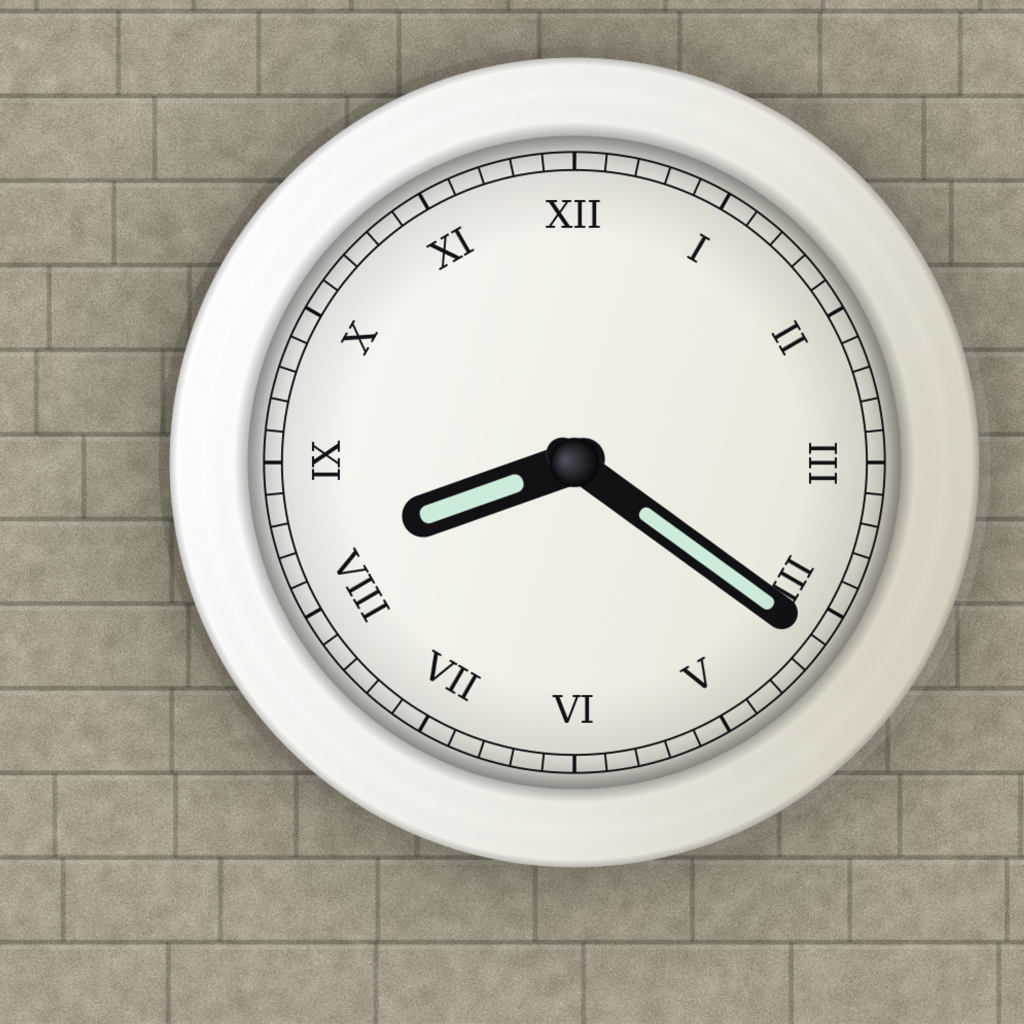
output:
8:21
